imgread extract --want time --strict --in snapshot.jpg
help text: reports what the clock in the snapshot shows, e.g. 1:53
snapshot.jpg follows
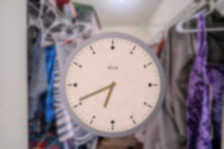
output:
6:41
